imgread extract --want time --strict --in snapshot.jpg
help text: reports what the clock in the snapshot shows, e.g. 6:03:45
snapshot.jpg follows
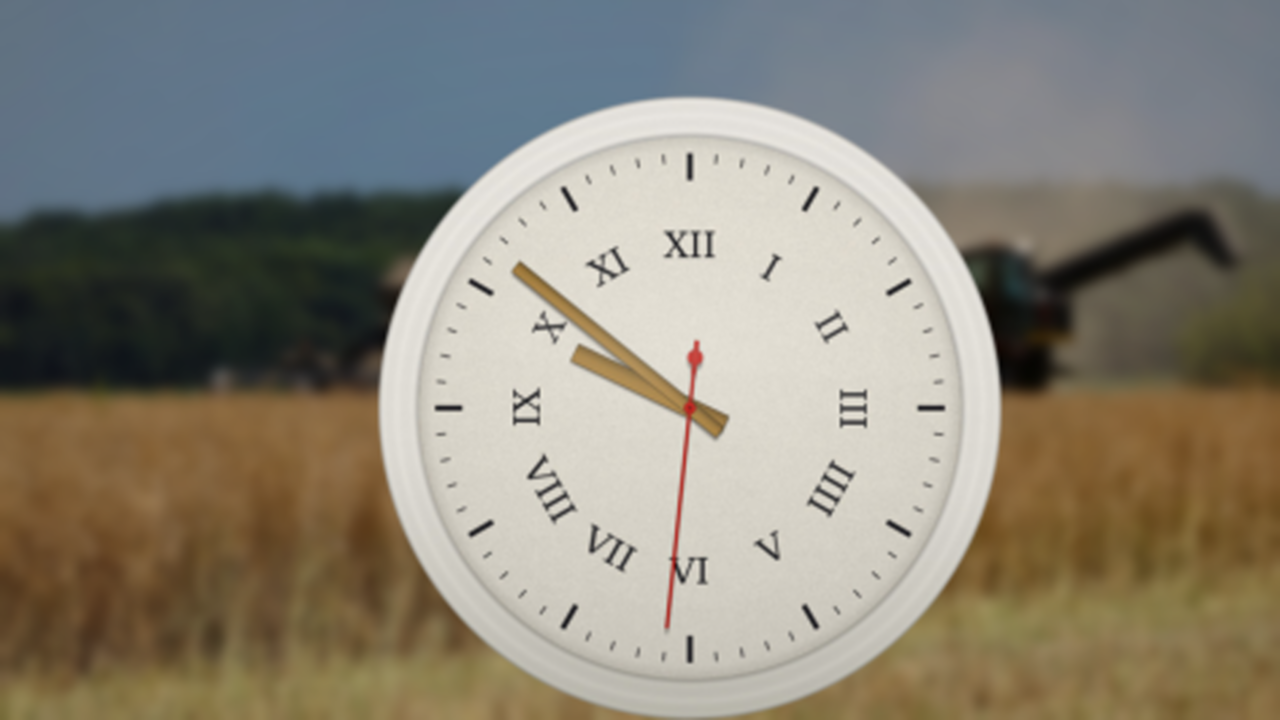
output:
9:51:31
